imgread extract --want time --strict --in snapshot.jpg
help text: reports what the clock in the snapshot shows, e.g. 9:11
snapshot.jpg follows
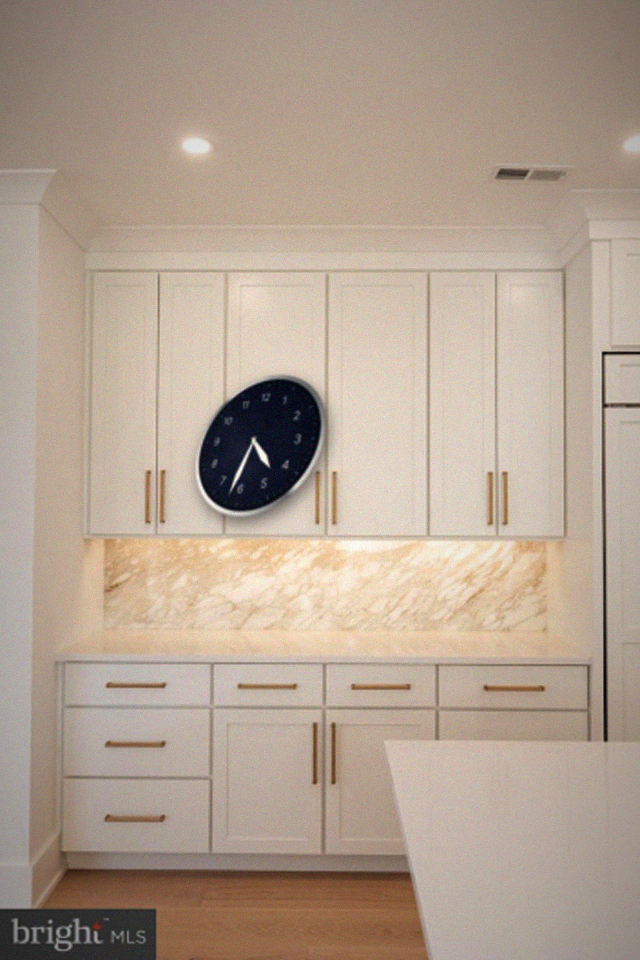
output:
4:32
